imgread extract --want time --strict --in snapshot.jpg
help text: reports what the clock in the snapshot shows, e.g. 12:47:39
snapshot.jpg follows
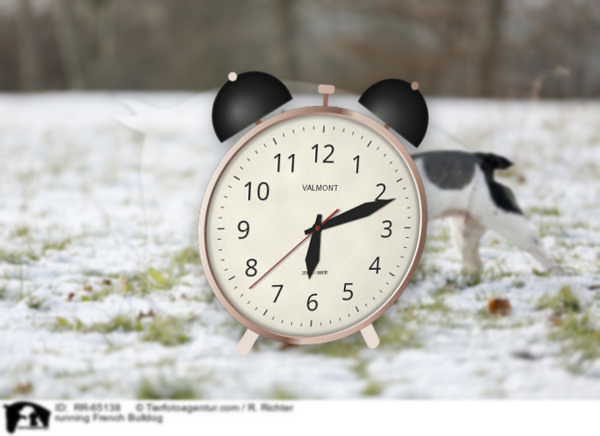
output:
6:11:38
